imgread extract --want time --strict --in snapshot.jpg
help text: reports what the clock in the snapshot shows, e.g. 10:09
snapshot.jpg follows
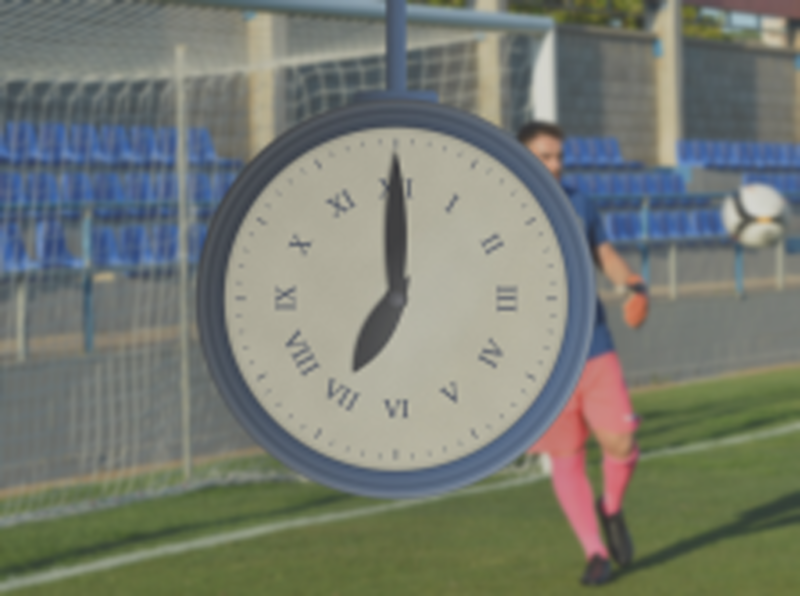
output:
7:00
